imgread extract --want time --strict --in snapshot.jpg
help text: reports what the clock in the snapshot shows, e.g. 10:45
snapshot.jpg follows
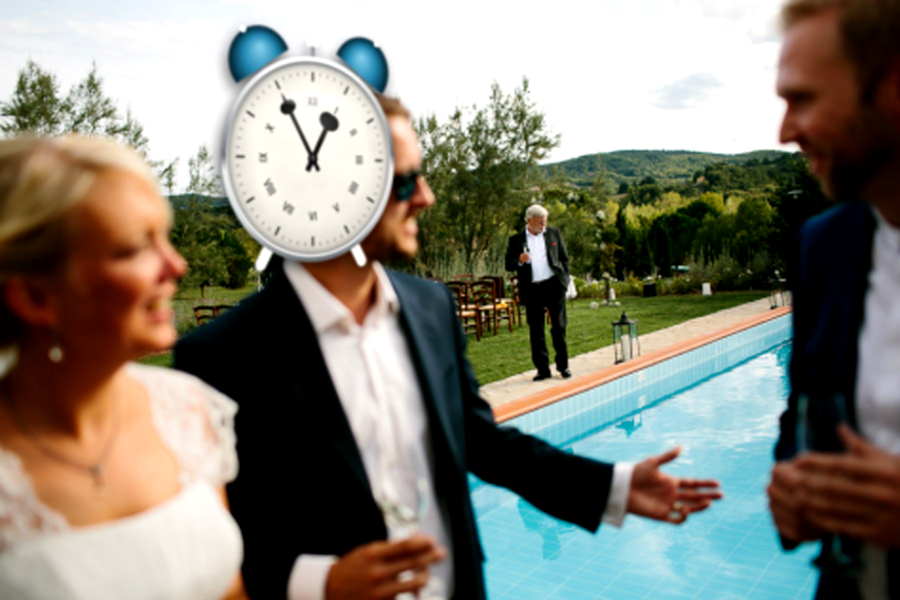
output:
12:55
